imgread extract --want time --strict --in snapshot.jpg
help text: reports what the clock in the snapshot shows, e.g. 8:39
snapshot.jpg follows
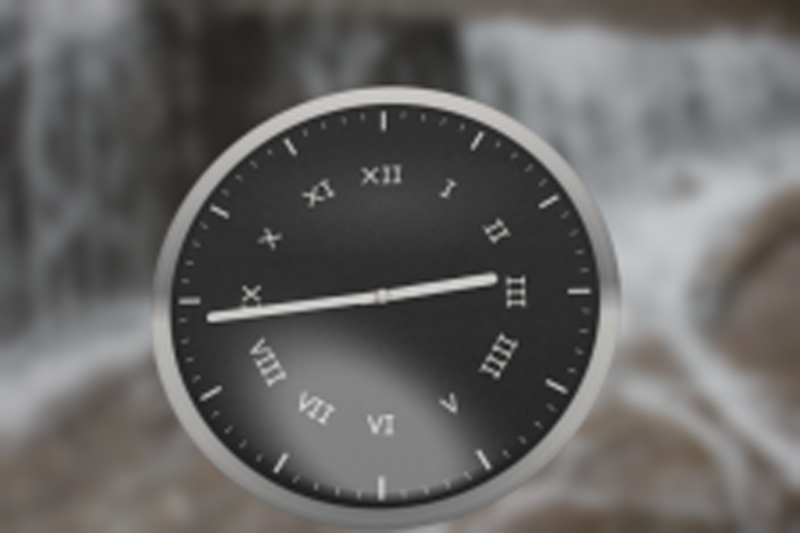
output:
2:44
